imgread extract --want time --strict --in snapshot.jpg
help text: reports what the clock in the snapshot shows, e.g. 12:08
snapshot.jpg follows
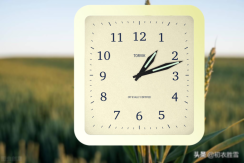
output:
1:12
